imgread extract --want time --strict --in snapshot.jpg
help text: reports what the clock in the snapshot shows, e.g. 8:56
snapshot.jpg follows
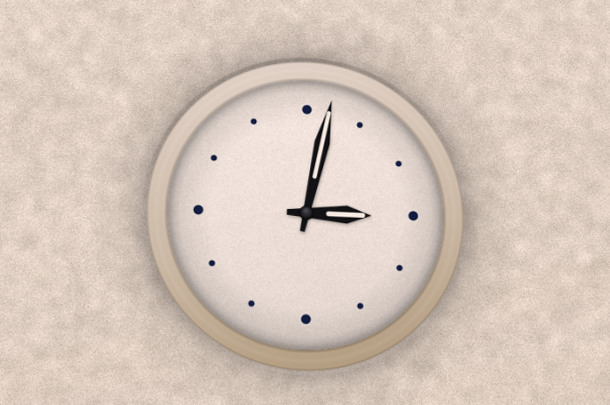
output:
3:02
